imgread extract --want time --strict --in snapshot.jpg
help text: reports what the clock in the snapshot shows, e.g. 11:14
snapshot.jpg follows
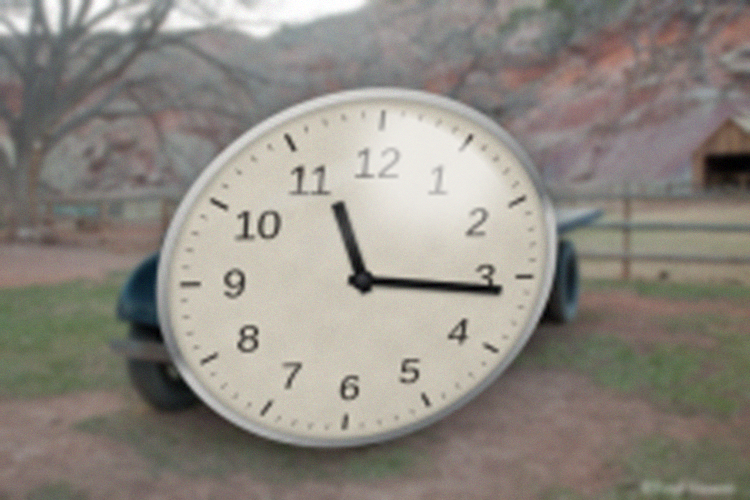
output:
11:16
